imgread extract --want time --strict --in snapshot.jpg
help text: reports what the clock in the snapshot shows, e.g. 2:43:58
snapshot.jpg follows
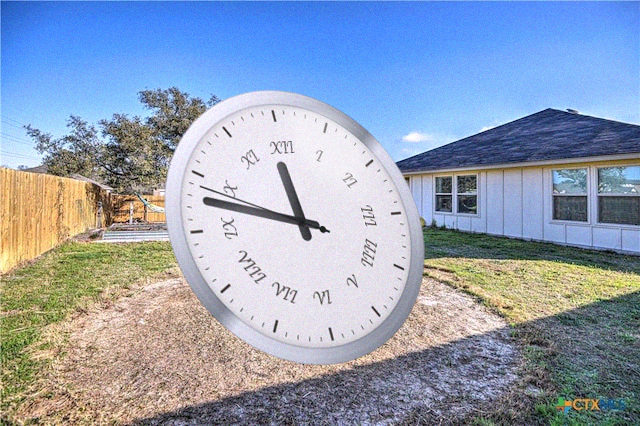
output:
11:47:49
